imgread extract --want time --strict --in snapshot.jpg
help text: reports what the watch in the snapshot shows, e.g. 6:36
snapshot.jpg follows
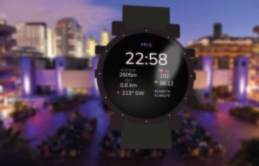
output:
22:58
